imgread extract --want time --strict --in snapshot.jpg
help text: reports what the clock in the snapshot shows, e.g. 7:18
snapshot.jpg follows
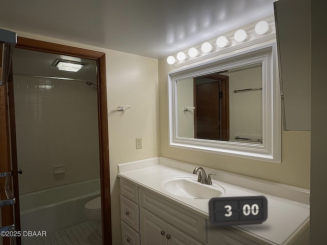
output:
3:00
